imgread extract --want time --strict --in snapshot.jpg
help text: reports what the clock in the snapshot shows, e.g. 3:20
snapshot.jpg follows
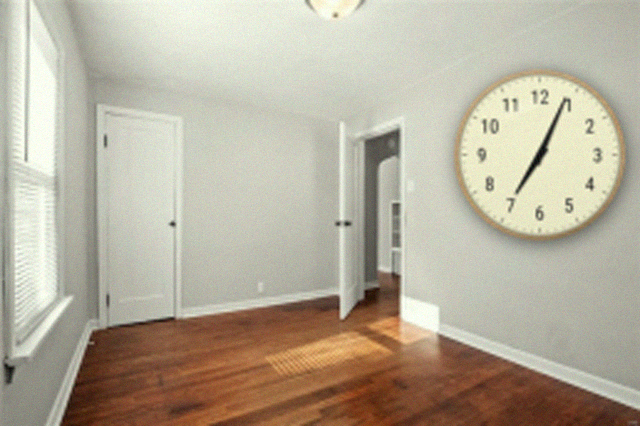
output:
7:04
